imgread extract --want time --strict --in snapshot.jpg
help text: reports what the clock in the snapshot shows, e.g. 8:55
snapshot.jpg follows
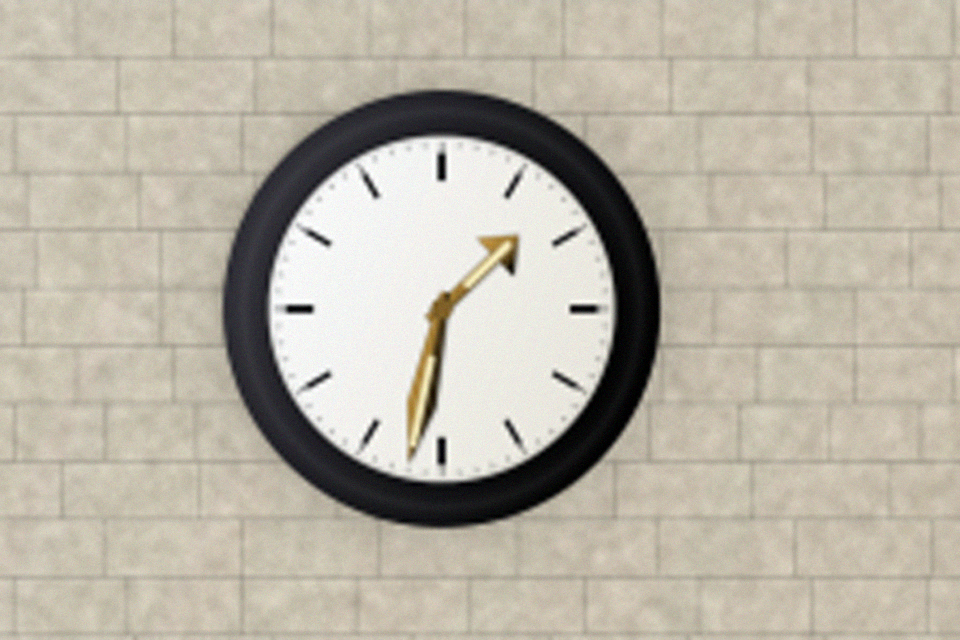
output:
1:32
